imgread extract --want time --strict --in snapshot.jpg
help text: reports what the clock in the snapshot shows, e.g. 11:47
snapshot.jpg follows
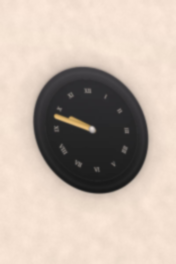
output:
9:48
